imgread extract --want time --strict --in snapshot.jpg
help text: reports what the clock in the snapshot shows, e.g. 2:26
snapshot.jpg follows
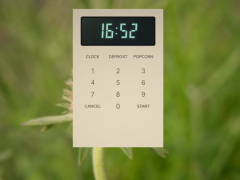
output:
16:52
